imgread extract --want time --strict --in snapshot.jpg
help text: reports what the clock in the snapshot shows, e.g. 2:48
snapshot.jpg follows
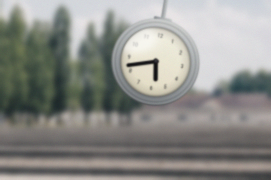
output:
5:42
